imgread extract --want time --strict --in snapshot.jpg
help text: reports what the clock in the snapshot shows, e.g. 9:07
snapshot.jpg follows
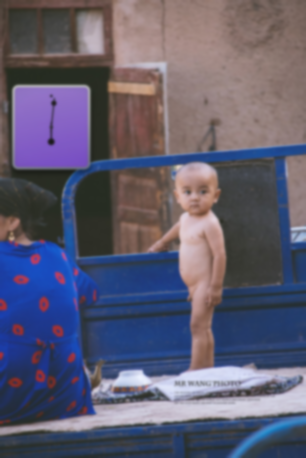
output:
6:01
